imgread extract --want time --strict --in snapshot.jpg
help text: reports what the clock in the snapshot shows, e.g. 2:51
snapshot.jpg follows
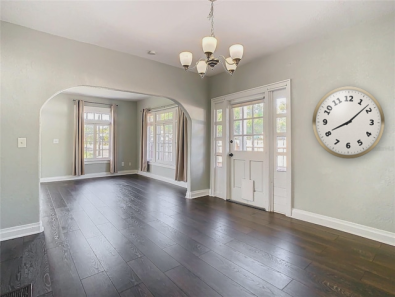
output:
8:08
